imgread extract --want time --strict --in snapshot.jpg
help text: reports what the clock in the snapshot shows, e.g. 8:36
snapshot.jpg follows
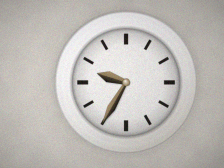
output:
9:35
